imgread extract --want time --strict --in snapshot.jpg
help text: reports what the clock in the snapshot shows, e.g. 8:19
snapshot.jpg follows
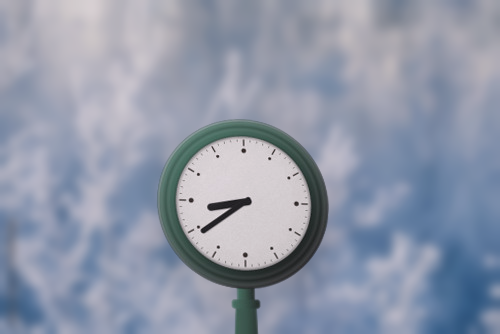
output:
8:39
